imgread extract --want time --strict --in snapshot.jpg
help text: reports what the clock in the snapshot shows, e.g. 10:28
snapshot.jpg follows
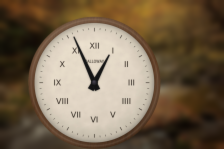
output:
12:56
